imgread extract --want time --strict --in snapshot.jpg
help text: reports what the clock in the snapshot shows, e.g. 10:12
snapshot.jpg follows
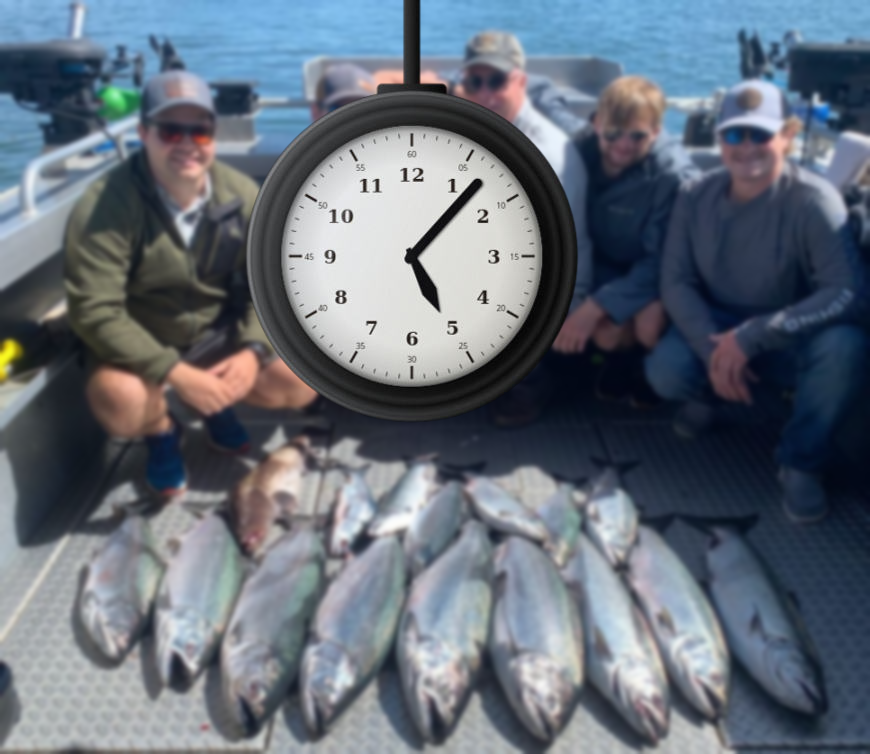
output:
5:07
